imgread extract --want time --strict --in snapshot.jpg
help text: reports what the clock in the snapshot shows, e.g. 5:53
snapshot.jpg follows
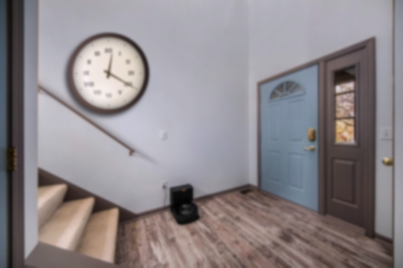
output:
12:20
